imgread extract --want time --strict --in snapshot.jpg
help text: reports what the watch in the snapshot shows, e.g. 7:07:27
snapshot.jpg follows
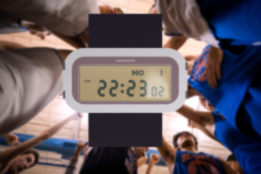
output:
22:23:02
